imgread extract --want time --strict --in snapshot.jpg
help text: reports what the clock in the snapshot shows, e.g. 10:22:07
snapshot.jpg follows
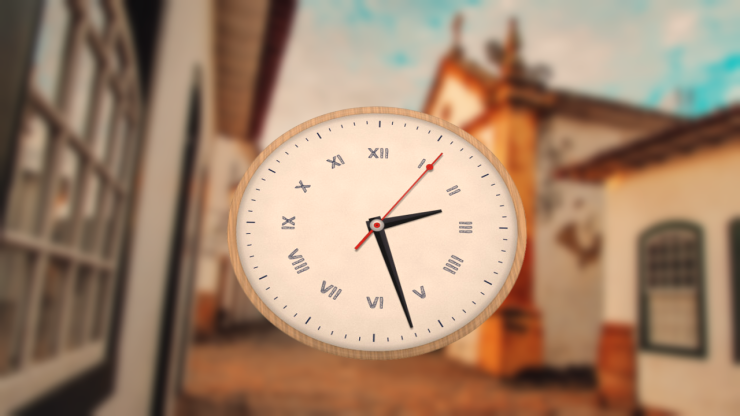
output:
2:27:06
